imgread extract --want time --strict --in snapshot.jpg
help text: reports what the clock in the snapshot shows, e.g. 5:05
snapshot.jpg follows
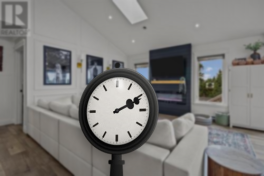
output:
2:11
